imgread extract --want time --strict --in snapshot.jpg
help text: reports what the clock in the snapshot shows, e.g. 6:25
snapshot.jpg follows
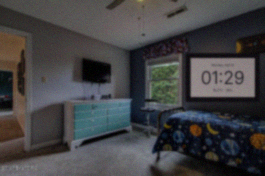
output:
1:29
